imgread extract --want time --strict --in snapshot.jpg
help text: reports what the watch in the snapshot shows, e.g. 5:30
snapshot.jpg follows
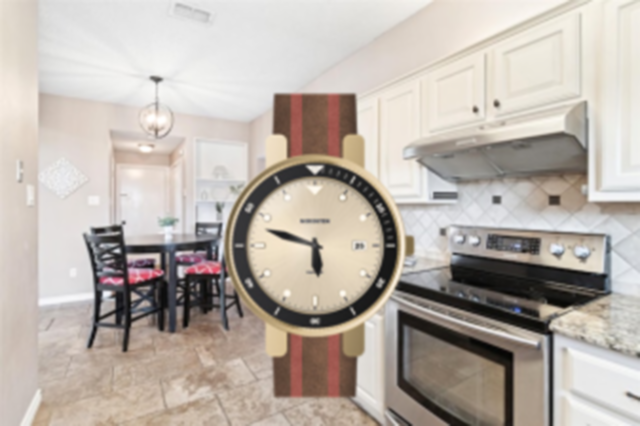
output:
5:48
